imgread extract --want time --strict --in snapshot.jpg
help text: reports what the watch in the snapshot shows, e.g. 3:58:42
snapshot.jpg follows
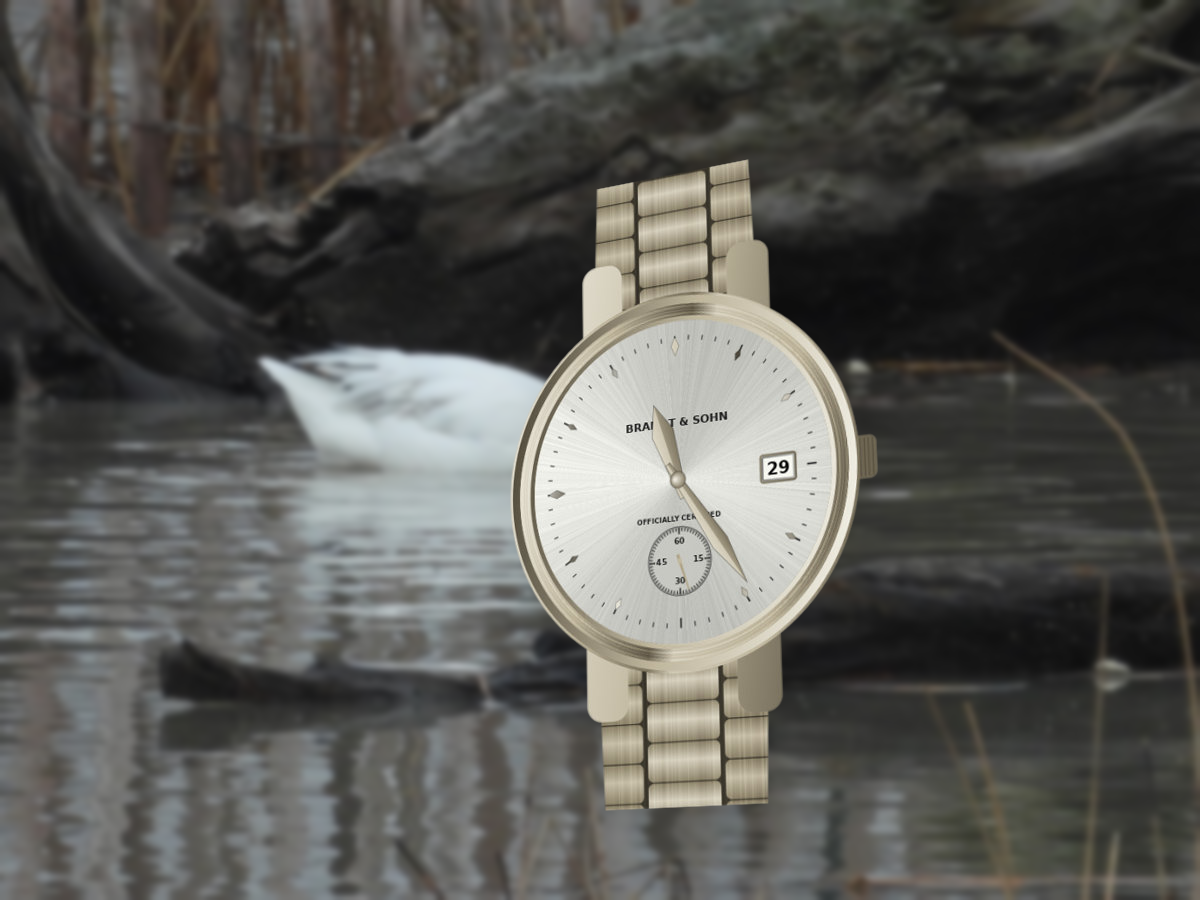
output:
11:24:27
